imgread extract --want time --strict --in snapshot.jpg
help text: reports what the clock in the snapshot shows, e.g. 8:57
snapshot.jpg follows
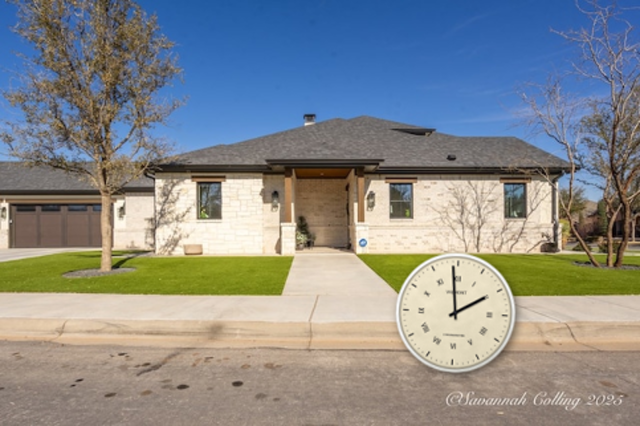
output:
1:59
